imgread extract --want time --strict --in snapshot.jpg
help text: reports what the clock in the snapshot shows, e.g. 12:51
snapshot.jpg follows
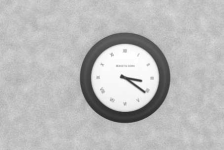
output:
3:21
